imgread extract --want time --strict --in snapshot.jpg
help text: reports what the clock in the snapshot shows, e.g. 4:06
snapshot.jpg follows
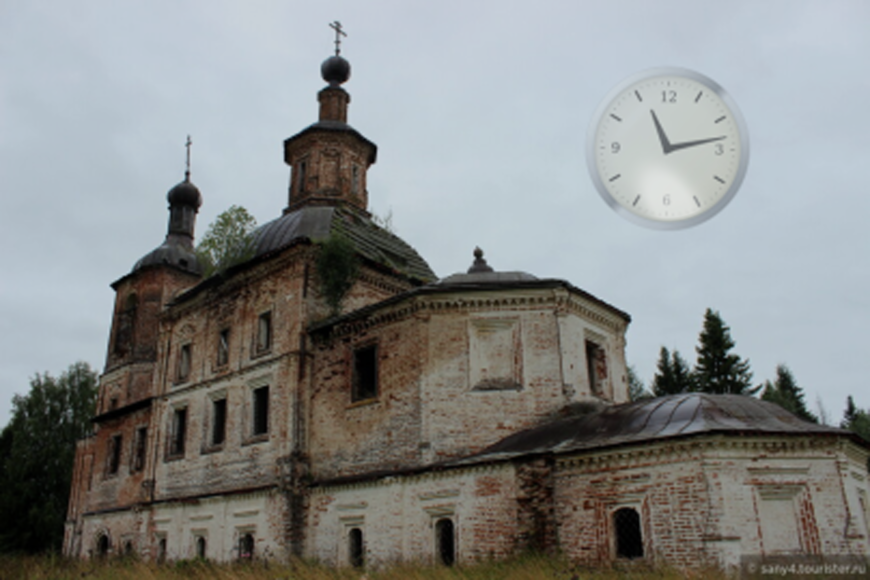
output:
11:13
